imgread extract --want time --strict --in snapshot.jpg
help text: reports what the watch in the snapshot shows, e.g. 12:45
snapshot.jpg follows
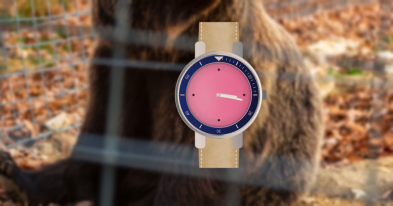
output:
3:17
